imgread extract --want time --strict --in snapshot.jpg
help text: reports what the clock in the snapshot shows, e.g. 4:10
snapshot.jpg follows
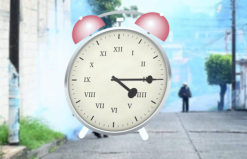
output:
4:15
